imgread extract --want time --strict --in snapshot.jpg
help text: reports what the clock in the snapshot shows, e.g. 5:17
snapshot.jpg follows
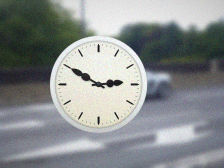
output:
2:50
